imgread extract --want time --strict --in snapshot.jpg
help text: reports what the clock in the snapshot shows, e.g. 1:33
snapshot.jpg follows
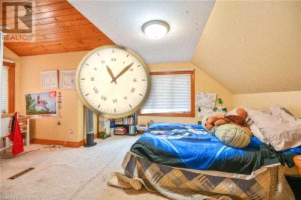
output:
11:08
